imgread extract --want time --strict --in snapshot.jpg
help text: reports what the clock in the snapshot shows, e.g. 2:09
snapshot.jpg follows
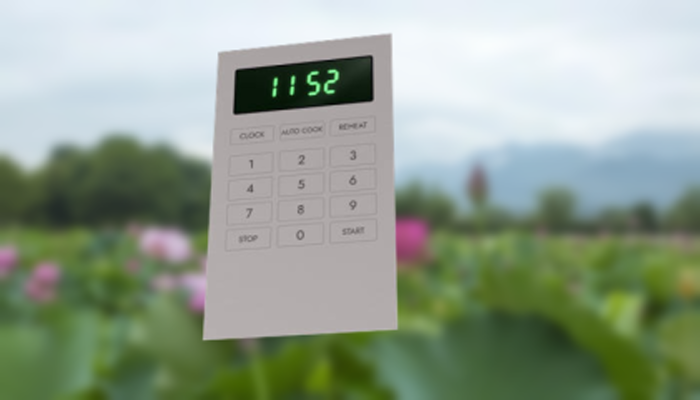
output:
11:52
